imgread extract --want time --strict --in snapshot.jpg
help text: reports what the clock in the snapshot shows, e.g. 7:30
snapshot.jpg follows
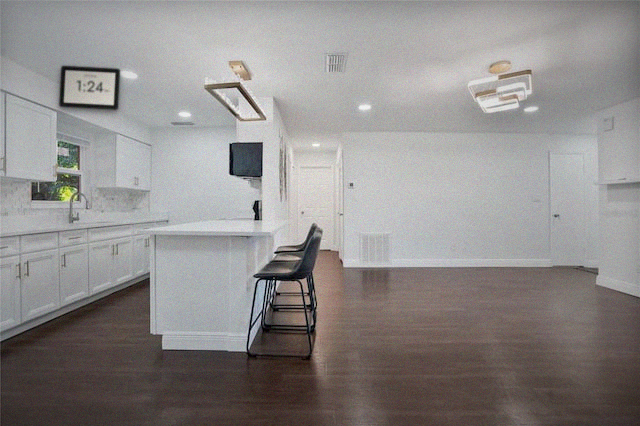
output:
1:24
